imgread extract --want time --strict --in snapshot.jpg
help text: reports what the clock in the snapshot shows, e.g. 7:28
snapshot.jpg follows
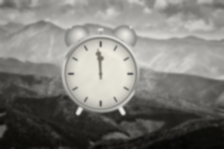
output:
11:59
